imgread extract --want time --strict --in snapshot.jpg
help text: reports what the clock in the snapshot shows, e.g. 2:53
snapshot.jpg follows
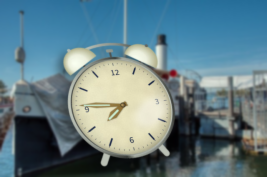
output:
7:46
